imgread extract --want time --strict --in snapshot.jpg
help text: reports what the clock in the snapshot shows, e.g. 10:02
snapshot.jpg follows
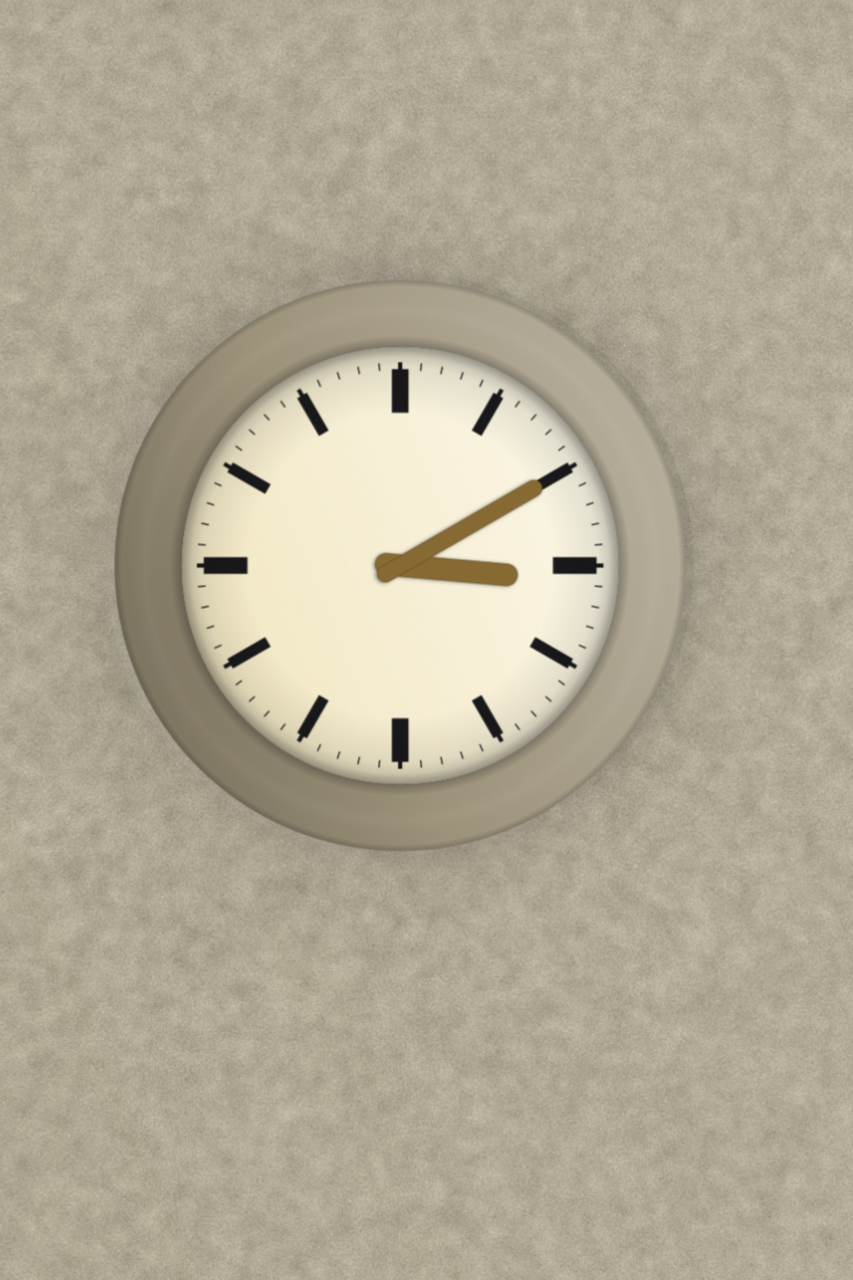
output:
3:10
